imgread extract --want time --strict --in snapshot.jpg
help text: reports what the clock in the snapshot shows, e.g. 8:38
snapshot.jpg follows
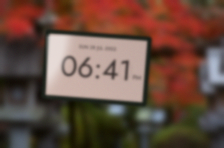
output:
6:41
